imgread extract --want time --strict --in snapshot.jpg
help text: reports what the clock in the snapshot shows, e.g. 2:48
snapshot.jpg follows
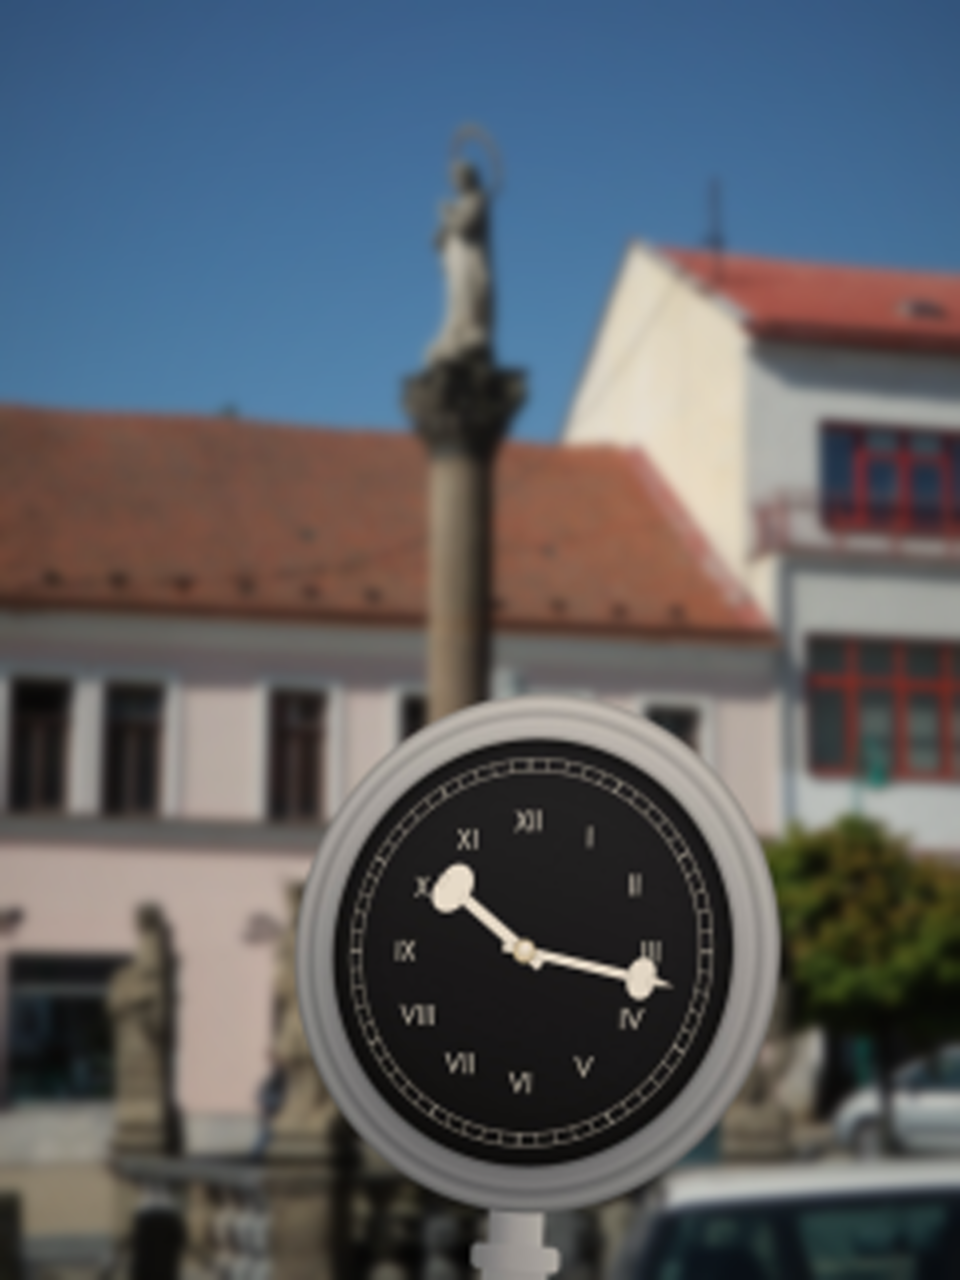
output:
10:17
